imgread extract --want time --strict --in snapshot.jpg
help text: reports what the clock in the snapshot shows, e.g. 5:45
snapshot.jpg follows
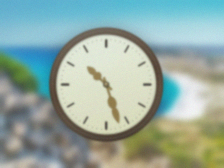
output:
10:27
